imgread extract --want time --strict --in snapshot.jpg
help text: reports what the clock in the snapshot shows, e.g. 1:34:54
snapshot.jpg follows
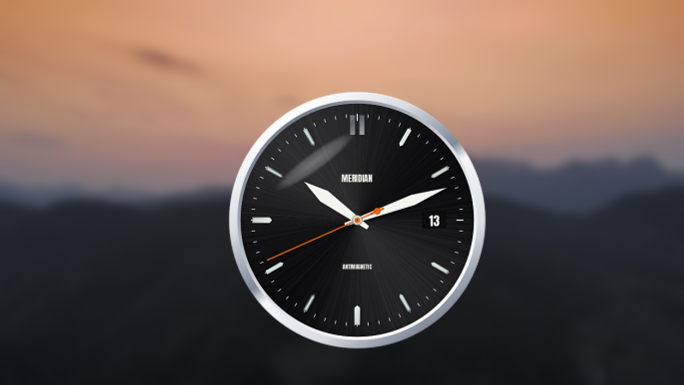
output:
10:11:41
